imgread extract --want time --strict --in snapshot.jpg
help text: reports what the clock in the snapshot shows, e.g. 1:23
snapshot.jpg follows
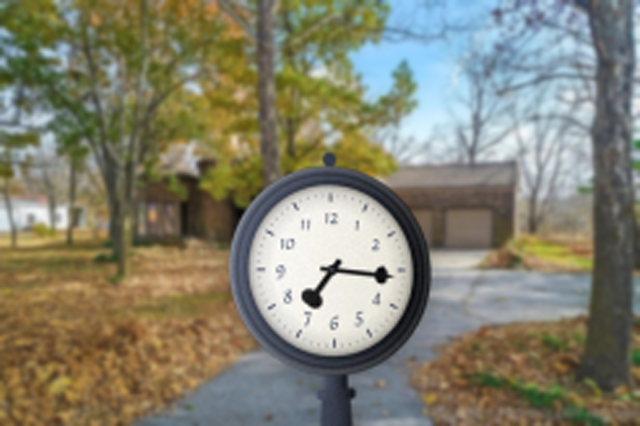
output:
7:16
